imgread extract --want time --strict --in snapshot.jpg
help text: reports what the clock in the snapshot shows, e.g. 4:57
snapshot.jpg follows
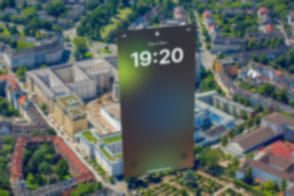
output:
19:20
